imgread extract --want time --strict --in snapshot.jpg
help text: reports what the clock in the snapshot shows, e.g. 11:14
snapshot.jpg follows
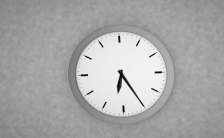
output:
6:25
